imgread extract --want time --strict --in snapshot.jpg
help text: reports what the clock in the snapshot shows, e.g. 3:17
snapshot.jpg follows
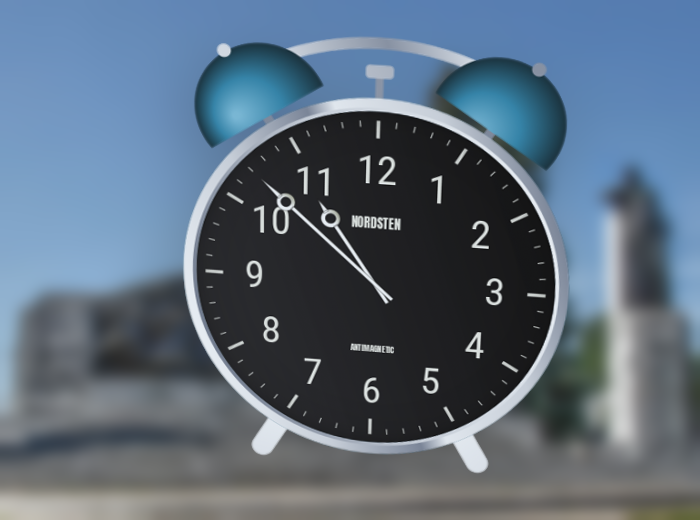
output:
10:52
